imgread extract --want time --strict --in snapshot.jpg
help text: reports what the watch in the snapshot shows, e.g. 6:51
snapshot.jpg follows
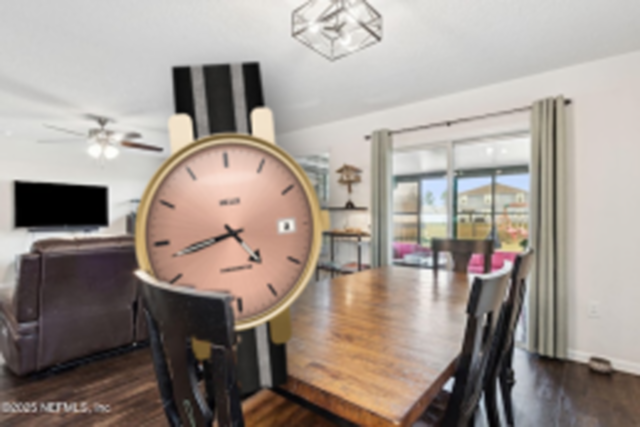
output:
4:43
